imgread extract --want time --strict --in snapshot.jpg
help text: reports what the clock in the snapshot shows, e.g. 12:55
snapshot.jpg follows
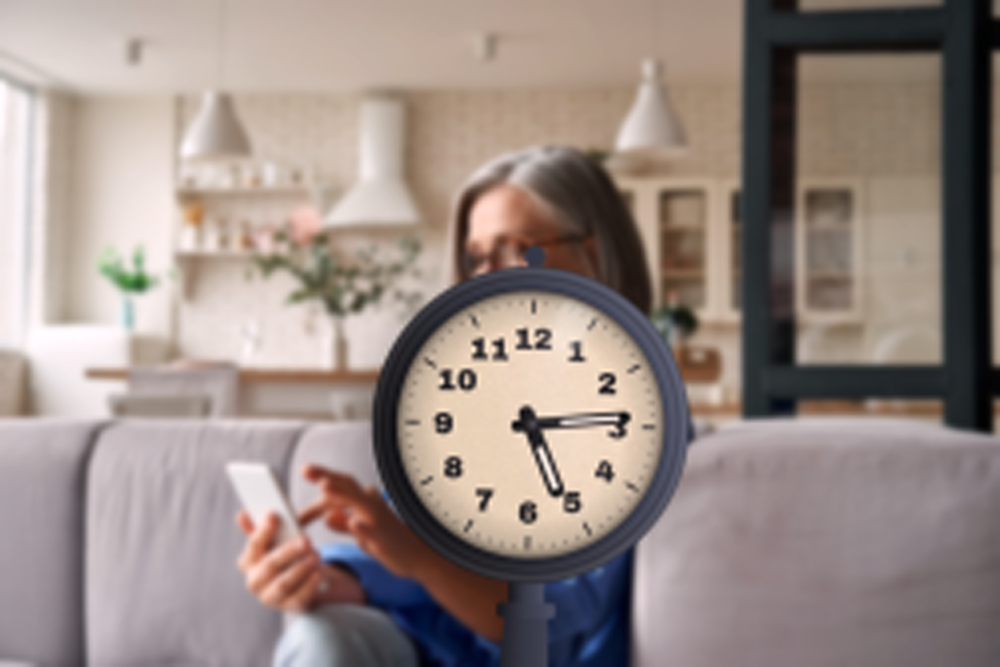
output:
5:14
